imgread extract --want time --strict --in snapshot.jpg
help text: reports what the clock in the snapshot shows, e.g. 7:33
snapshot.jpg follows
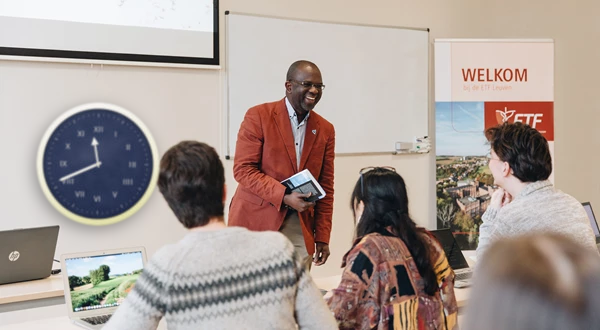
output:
11:41
